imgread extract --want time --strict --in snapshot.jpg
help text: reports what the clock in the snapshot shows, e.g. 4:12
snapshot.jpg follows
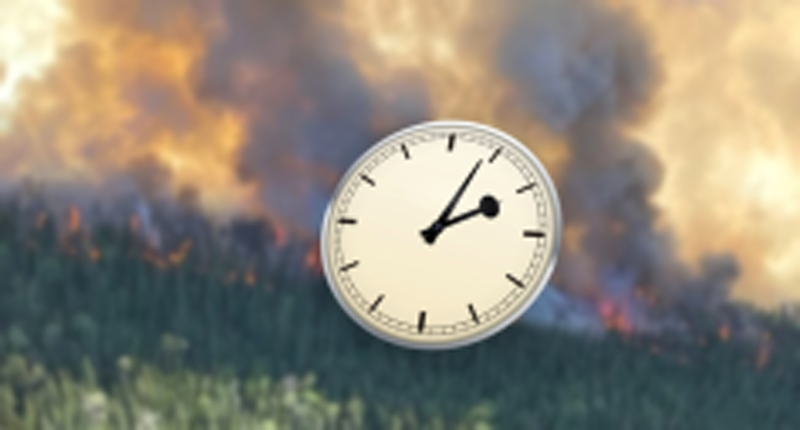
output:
2:04
